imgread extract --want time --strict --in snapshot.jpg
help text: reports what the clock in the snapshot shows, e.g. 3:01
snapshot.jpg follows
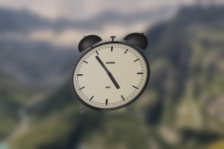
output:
4:54
